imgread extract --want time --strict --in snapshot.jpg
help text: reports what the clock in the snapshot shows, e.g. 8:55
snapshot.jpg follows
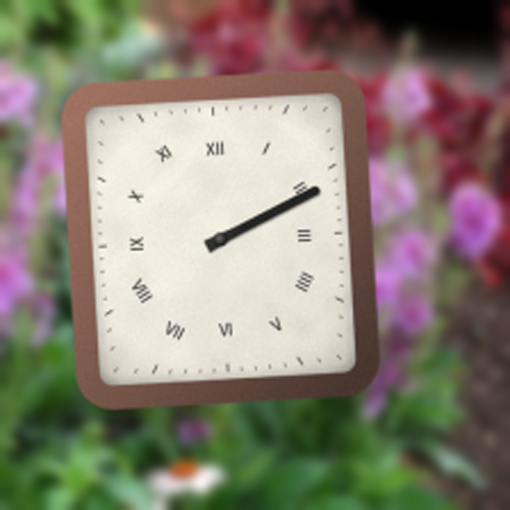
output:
2:11
